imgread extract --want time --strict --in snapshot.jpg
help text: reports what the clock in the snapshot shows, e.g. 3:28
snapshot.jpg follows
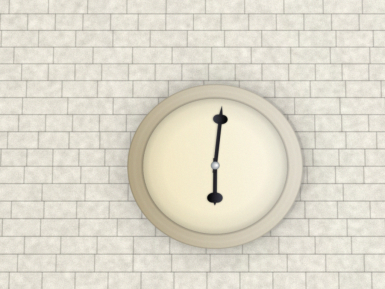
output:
6:01
